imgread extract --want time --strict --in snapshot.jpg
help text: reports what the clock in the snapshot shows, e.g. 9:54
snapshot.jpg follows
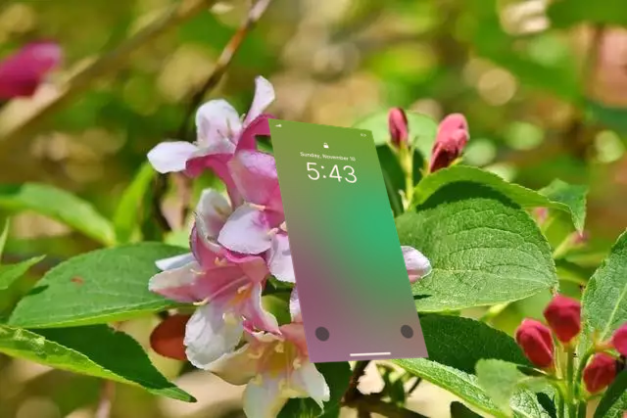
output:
5:43
